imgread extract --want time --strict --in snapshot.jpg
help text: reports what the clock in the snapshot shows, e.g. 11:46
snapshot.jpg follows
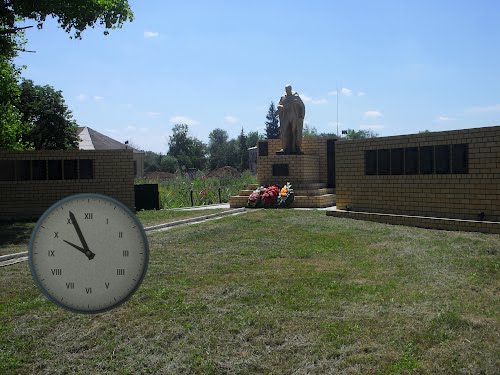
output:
9:56
